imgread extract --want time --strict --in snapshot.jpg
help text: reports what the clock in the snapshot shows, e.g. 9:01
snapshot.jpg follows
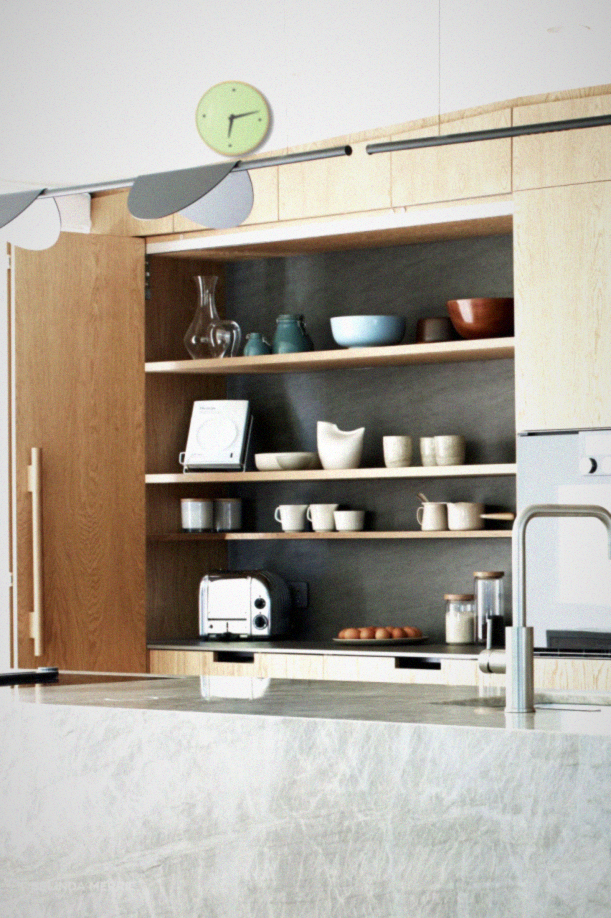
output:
6:12
